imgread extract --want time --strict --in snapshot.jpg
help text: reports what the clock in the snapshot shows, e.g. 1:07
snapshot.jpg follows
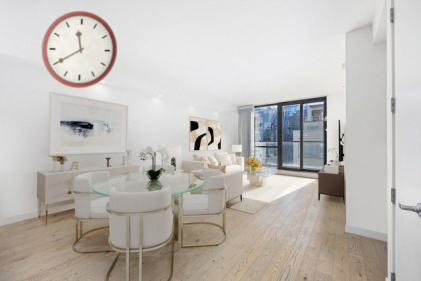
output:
11:40
